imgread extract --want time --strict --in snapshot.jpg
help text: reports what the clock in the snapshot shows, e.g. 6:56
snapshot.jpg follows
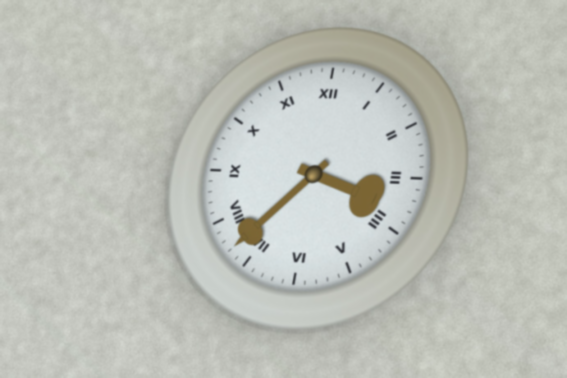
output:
3:37
